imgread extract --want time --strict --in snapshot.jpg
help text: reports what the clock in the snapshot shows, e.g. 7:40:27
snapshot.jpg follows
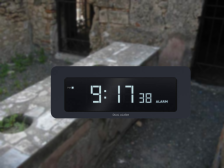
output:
9:17:38
